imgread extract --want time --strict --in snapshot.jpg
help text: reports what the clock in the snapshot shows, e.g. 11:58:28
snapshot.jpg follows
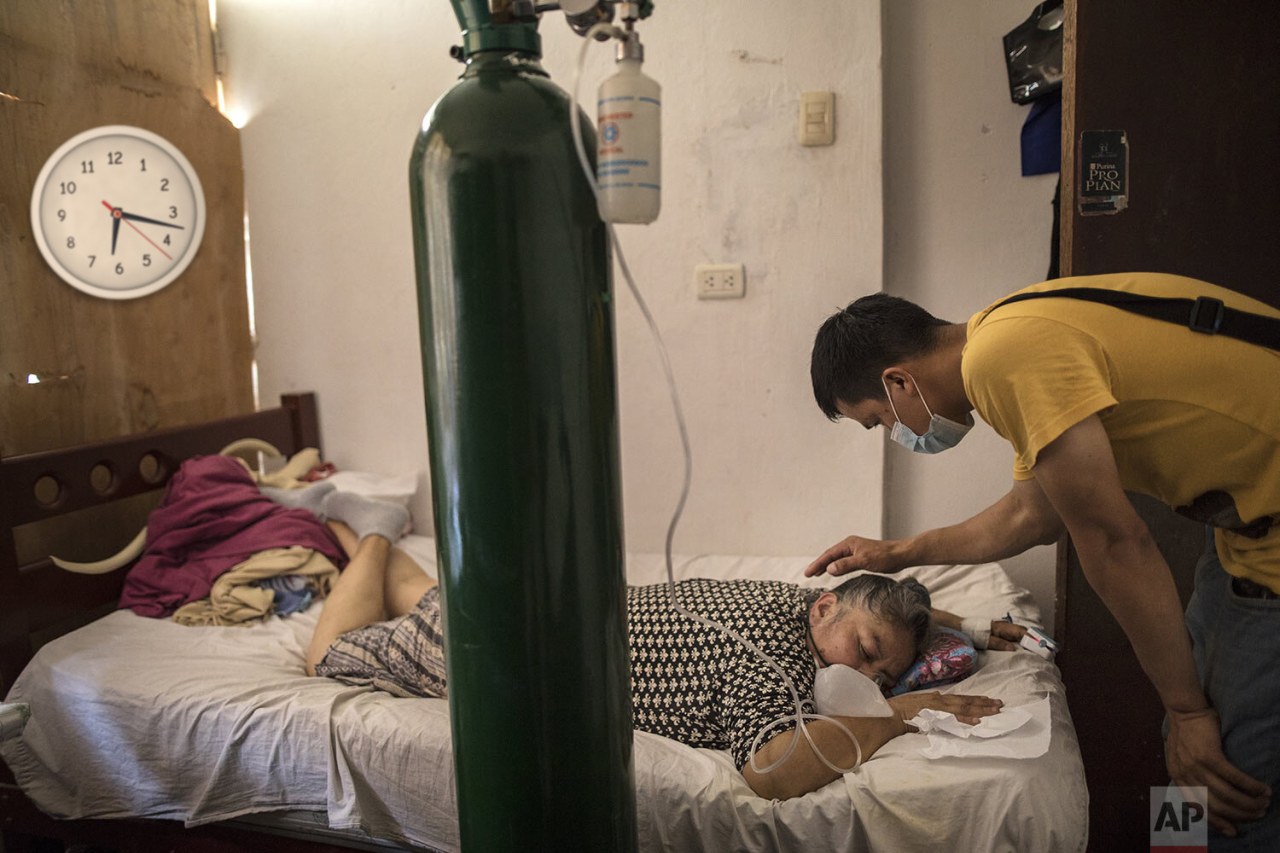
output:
6:17:22
